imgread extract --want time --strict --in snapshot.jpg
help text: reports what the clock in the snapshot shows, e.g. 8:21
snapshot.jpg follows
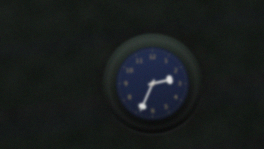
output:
2:34
